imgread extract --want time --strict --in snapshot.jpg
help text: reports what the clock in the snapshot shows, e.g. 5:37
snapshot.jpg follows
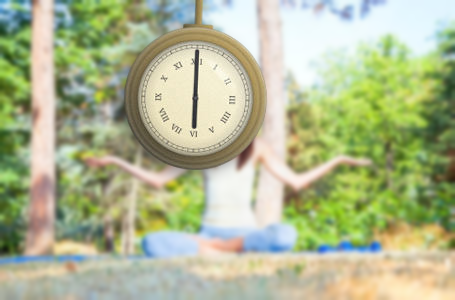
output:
6:00
